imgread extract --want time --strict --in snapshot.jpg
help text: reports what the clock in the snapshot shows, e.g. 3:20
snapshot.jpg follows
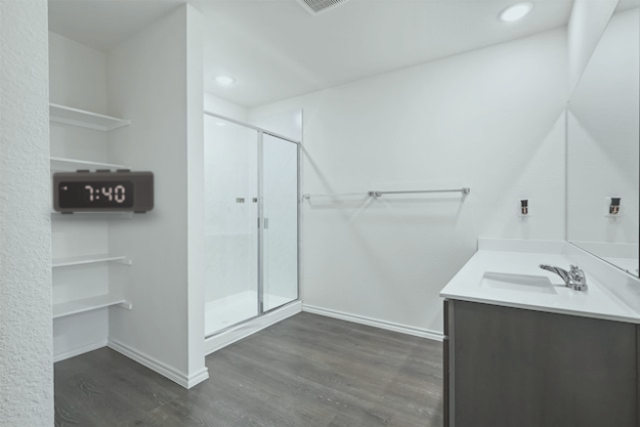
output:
7:40
